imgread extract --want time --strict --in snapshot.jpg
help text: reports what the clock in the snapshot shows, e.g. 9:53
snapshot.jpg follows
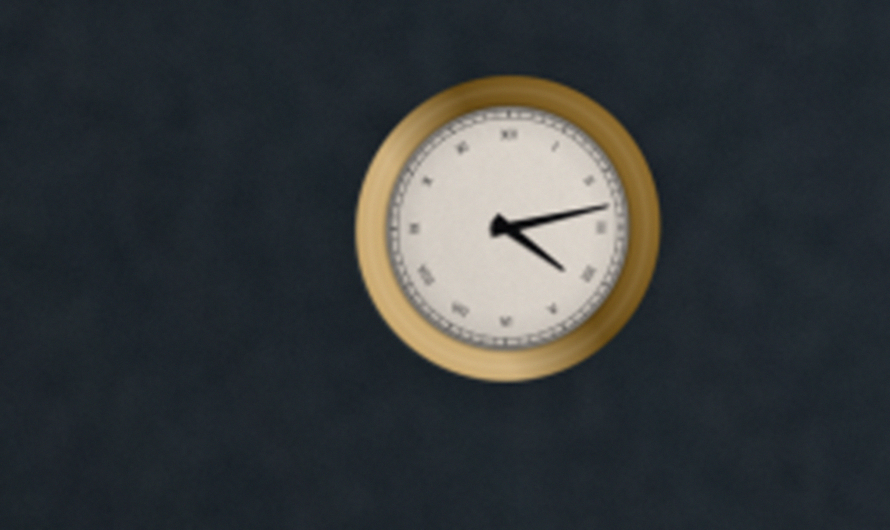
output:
4:13
